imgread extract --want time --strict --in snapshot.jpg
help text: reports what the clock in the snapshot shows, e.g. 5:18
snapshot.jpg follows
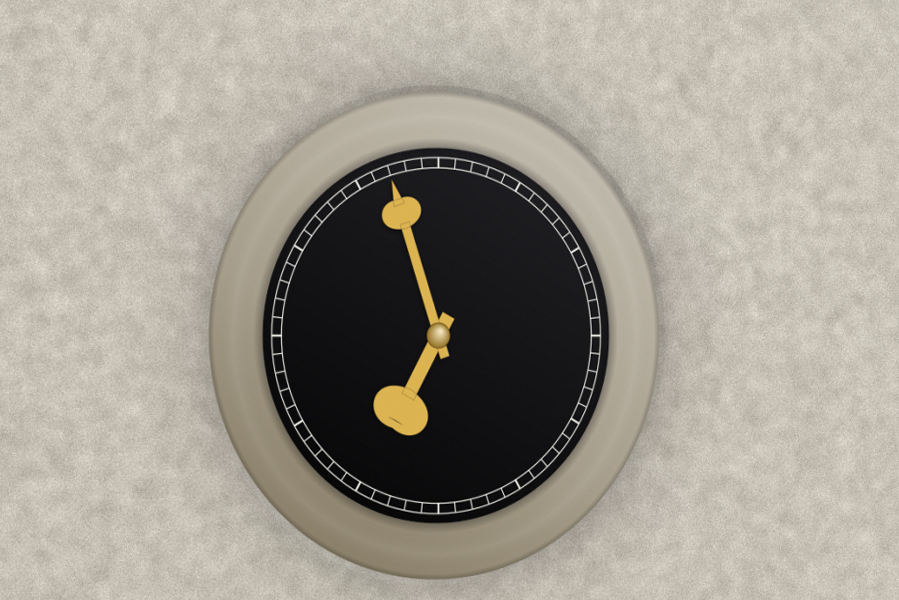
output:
6:57
